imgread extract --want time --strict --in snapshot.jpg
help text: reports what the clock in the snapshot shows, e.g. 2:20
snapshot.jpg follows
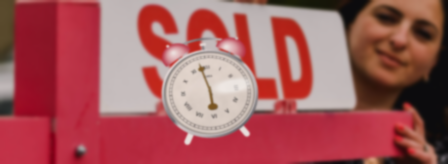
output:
5:58
